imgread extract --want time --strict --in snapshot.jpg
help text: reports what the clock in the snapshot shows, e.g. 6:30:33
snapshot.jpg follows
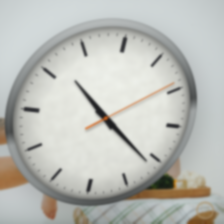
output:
10:21:09
